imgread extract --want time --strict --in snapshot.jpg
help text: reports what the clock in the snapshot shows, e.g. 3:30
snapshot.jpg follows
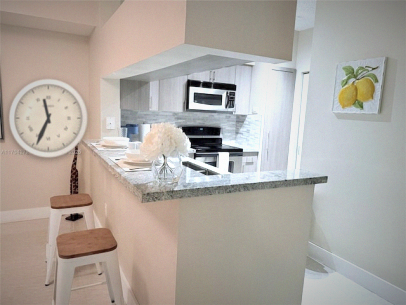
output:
11:34
